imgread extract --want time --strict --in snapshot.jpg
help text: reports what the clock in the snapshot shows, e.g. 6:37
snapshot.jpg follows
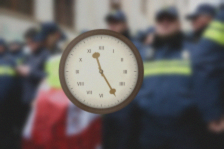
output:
11:25
